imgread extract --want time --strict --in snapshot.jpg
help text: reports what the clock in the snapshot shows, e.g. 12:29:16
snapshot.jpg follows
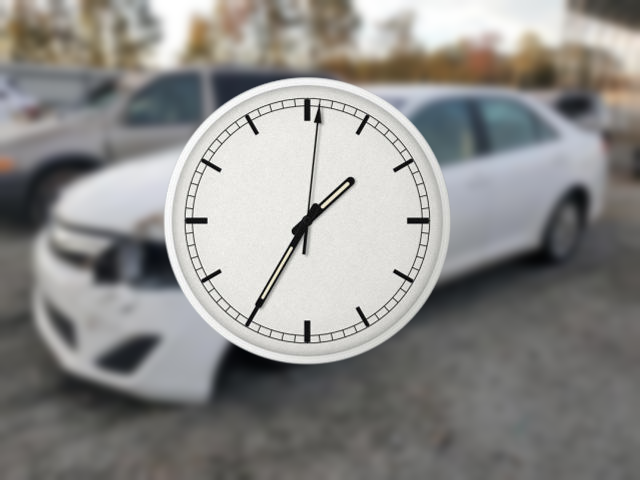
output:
1:35:01
